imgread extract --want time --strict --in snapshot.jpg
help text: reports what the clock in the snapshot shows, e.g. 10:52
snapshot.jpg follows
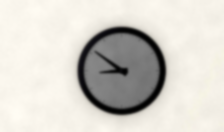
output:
8:51
